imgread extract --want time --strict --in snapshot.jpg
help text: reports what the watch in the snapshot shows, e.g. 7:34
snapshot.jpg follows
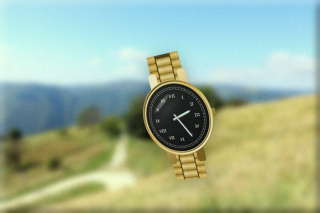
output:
2:25
